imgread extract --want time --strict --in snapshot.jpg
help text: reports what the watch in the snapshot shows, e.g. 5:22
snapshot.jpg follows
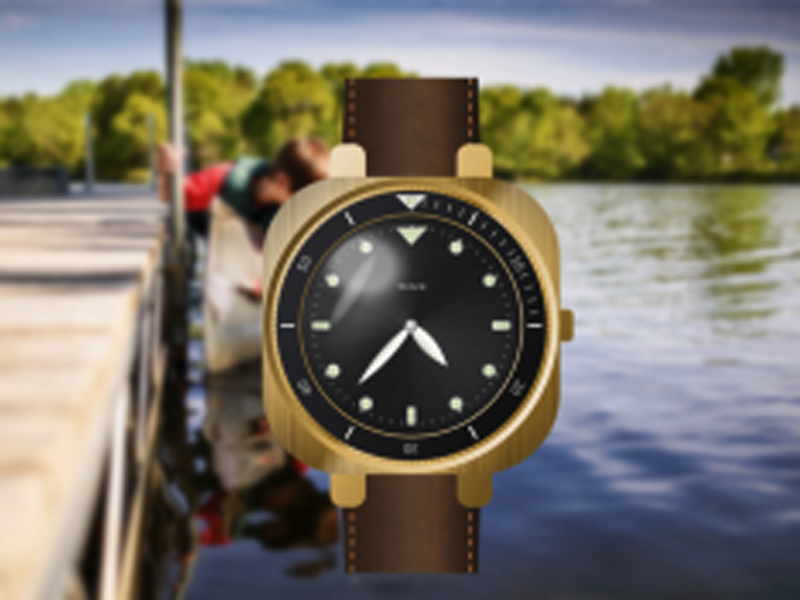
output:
4:37
